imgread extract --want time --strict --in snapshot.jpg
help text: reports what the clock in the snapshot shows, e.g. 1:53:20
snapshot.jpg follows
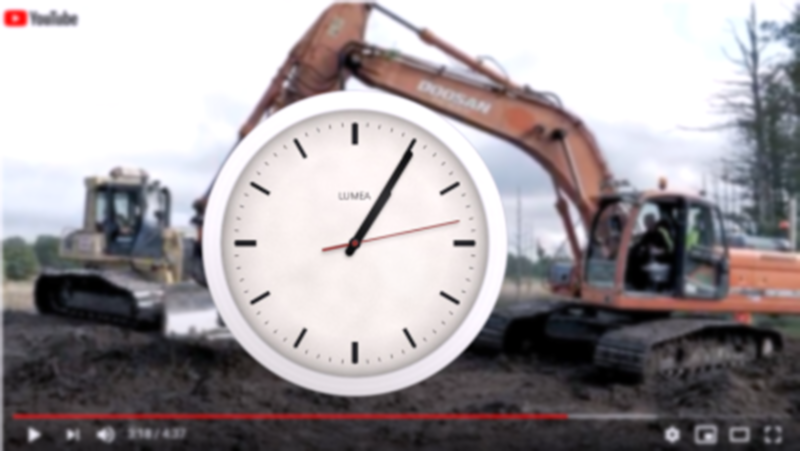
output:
1:05:13
